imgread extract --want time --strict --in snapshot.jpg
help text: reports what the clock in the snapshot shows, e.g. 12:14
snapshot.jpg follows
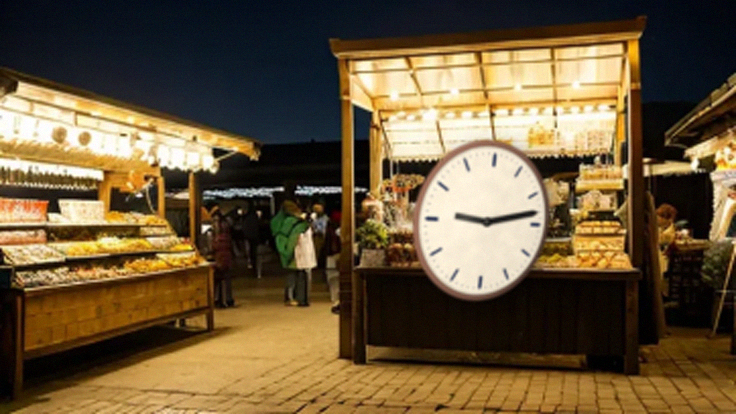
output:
9:13
